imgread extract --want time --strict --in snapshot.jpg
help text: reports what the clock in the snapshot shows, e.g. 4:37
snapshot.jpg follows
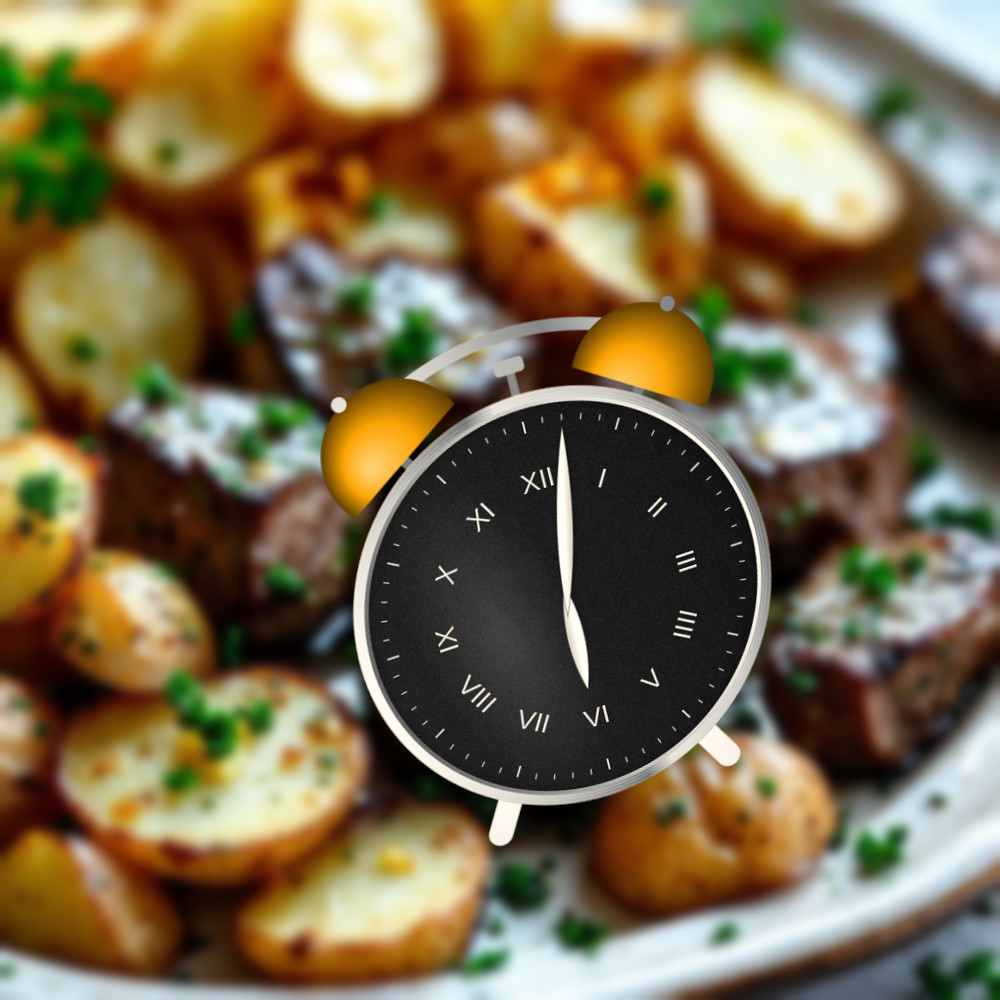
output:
6:02
